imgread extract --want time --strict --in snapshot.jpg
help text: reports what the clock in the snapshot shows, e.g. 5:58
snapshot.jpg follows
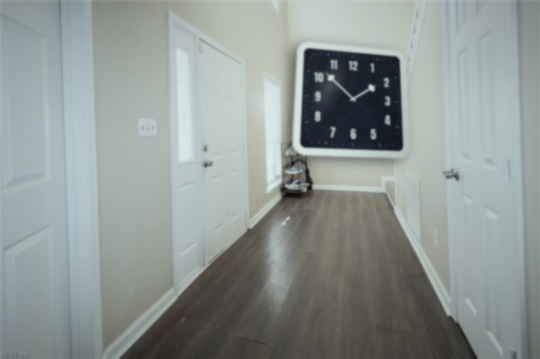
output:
1:52
